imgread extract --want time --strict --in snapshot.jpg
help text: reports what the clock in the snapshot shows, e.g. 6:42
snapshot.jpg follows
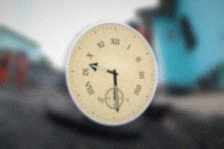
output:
9:29
